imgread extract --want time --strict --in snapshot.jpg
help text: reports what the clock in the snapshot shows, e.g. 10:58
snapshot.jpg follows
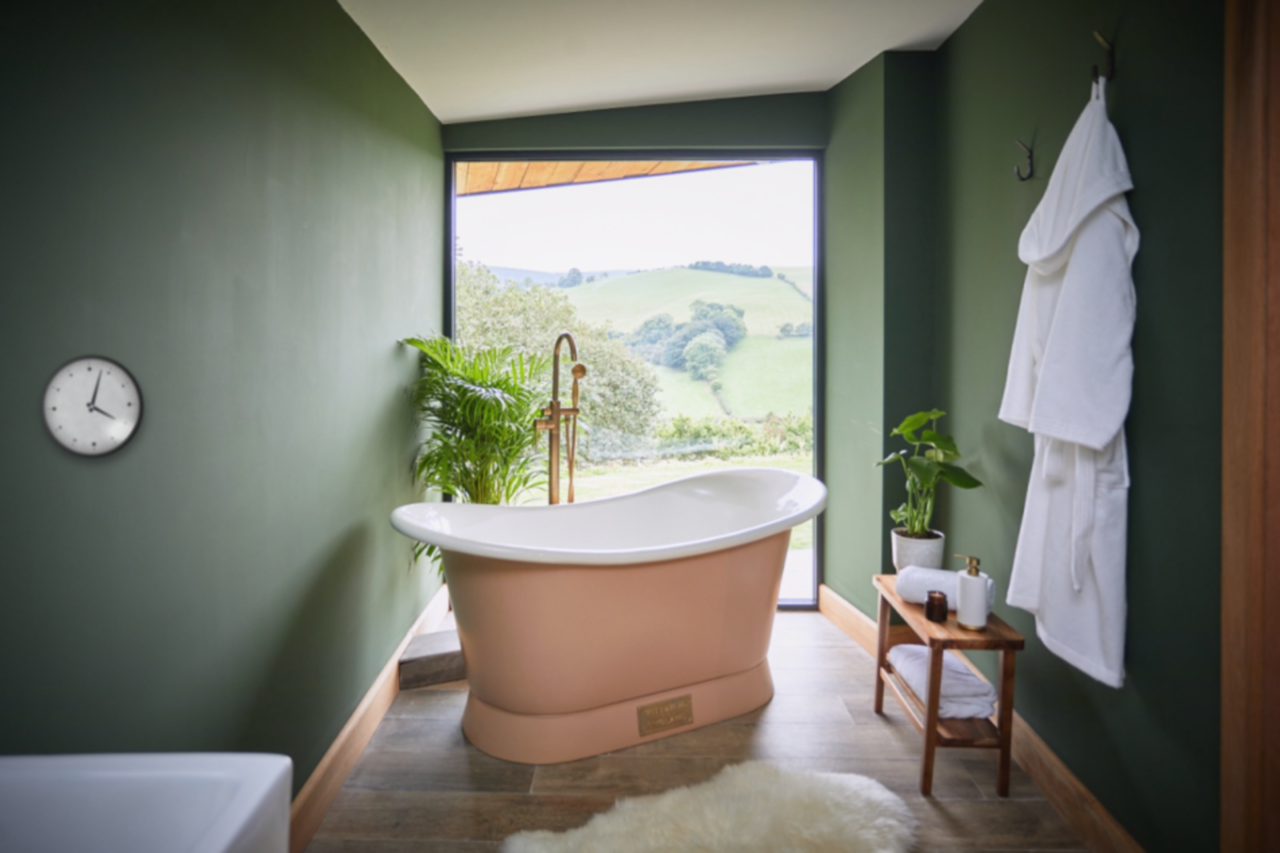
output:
4:03
